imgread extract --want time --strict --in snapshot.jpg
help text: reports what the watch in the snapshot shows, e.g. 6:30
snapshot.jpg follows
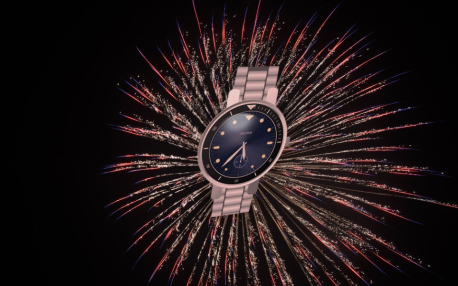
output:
5:37
